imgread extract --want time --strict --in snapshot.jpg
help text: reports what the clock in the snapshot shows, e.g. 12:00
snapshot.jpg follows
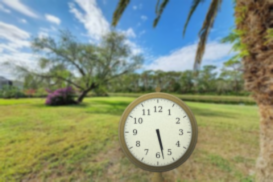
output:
5:28
